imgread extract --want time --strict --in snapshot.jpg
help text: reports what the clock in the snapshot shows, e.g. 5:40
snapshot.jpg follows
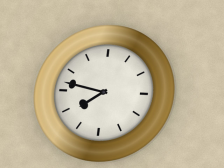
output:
7:47
